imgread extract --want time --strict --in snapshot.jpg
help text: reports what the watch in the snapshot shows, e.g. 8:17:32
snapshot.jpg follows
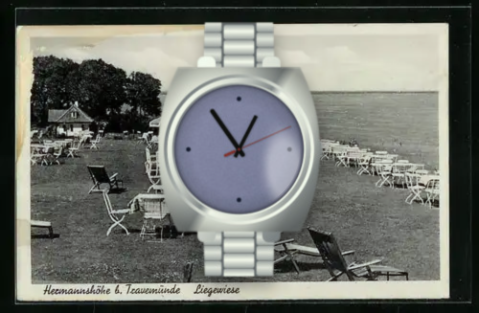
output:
12:54:11
